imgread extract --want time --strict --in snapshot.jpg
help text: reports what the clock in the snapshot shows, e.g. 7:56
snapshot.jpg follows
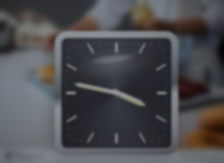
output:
3:47
